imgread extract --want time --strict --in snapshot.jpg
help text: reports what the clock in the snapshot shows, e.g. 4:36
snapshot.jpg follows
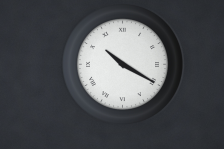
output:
10:20
